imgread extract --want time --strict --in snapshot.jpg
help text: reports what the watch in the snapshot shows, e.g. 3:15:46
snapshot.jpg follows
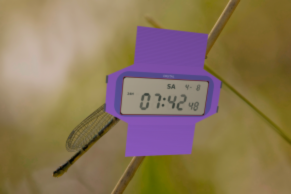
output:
7:42:48
